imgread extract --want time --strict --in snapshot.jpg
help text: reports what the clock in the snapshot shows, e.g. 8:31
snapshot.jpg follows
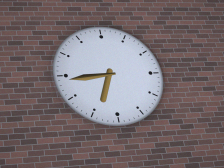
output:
6:44
